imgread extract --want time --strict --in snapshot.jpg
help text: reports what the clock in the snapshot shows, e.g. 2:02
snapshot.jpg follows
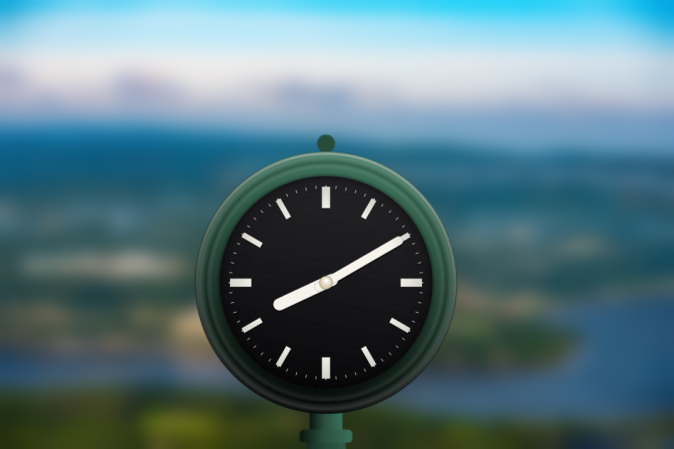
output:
8:10
